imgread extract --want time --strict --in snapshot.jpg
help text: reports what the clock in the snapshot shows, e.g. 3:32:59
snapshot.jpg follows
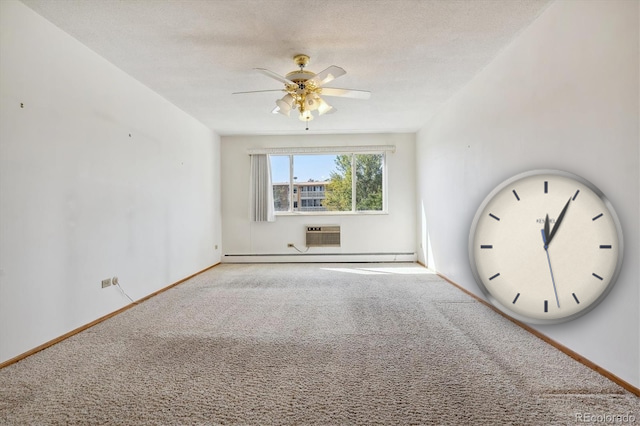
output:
12:04:28
